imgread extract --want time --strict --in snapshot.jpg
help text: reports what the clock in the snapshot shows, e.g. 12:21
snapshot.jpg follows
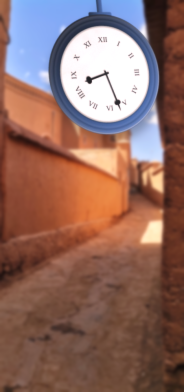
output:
8:27
